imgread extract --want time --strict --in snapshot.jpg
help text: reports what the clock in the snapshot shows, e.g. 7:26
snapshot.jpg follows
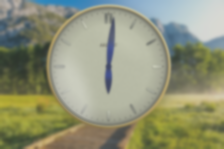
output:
6:01
